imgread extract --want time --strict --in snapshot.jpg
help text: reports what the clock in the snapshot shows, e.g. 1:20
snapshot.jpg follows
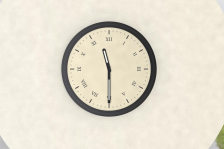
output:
11:30
